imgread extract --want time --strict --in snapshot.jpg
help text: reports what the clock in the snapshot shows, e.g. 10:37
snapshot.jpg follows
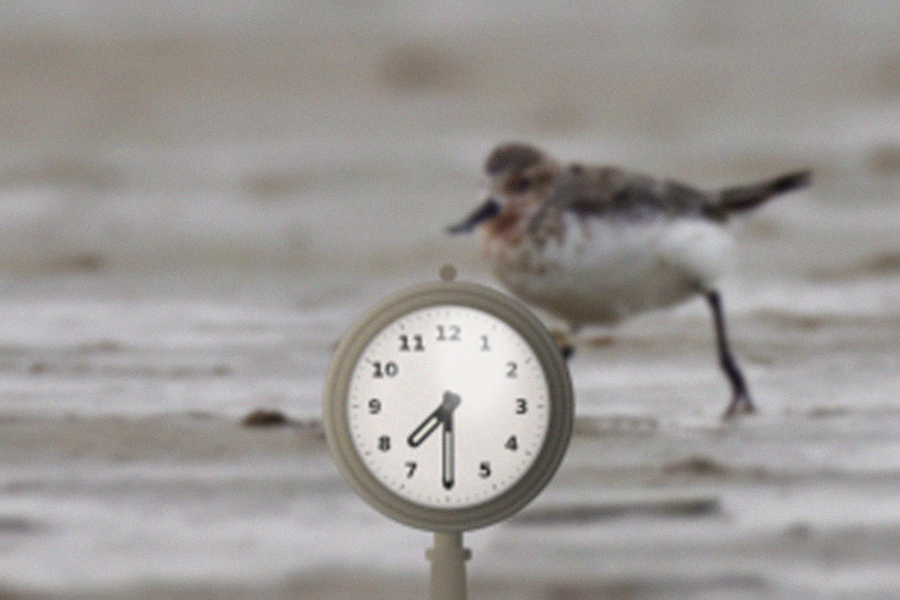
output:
7:30
